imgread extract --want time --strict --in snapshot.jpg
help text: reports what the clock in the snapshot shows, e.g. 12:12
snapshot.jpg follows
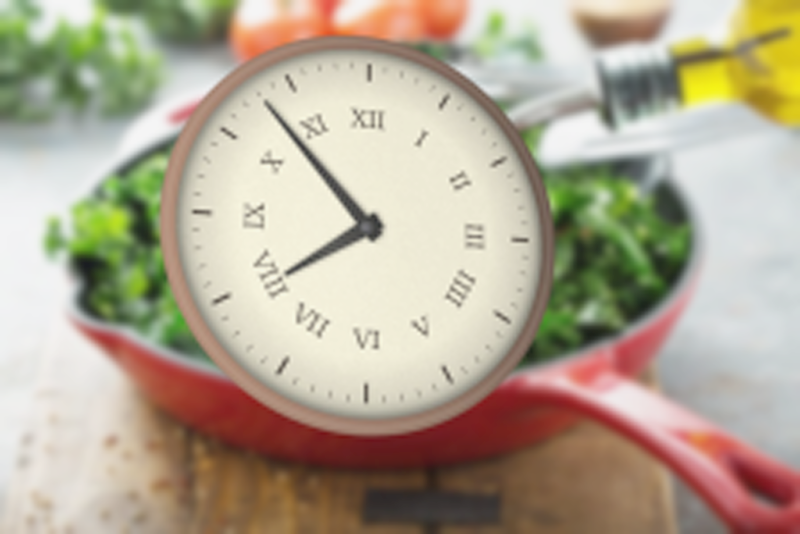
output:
7:53
